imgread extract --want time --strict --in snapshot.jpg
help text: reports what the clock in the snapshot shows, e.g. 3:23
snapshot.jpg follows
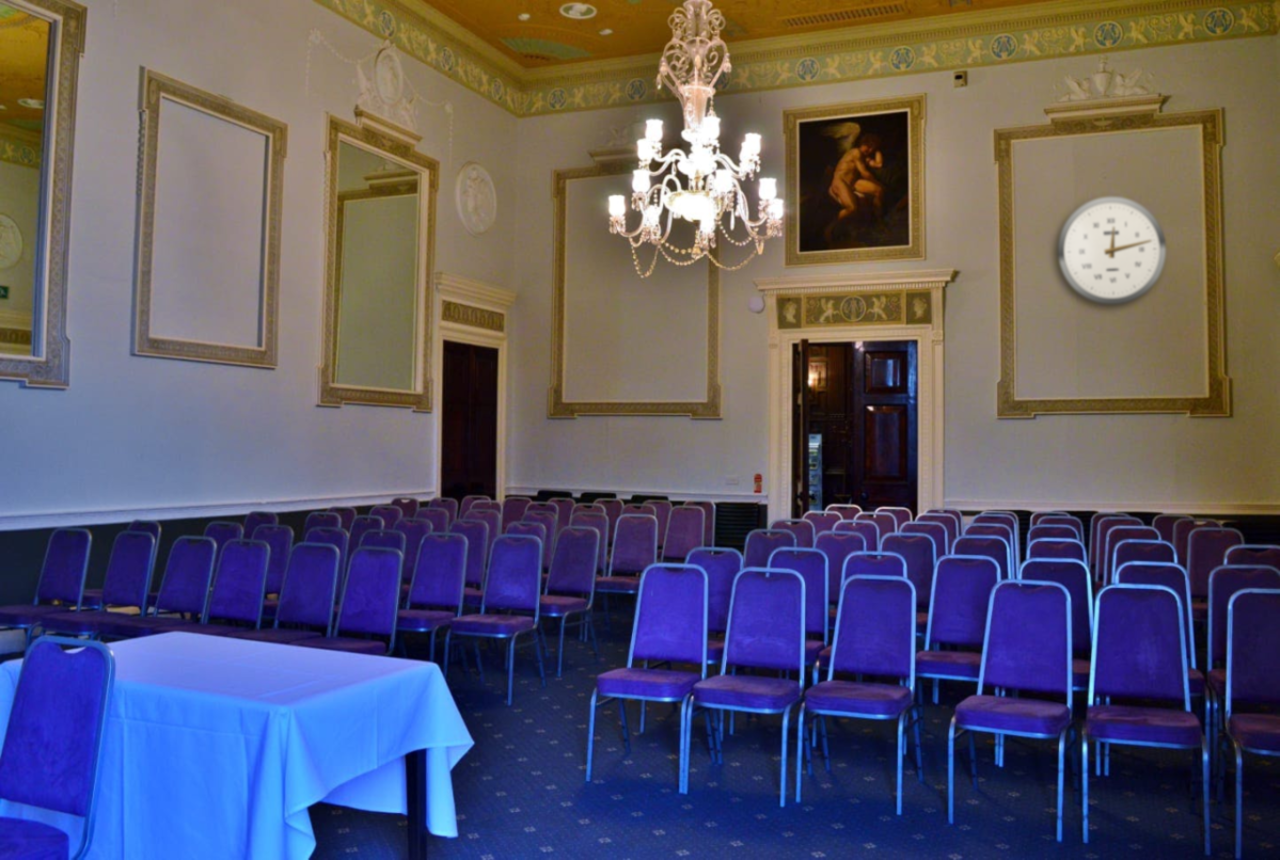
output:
12:13
